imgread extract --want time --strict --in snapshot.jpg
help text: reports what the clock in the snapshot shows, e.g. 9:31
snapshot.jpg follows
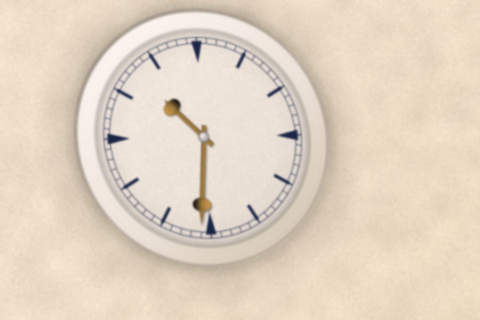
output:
10:31
